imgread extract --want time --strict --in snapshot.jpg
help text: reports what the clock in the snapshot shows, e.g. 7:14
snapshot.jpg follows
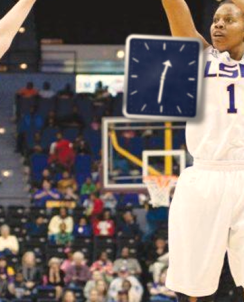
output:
12:31
